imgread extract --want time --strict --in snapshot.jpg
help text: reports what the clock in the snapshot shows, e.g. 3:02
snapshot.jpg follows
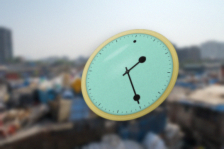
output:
1:25
